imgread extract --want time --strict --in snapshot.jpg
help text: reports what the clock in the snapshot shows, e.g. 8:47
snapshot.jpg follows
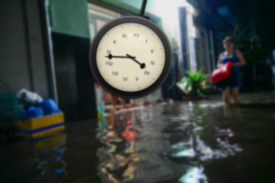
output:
3:43
